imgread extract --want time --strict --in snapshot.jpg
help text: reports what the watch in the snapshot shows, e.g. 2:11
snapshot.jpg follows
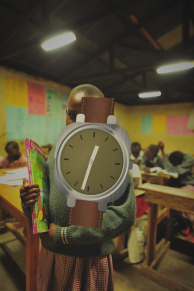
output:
12:32
